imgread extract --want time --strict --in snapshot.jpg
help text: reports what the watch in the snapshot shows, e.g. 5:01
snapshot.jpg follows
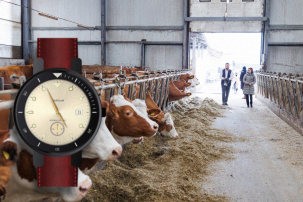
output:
4:56
